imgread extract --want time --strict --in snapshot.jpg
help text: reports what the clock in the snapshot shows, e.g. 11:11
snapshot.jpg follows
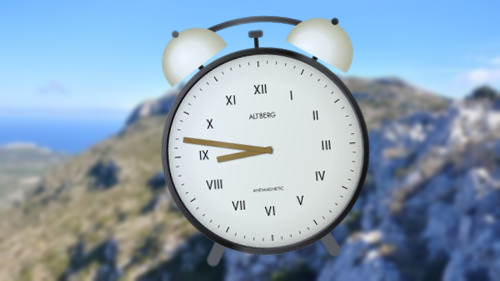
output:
8:47
